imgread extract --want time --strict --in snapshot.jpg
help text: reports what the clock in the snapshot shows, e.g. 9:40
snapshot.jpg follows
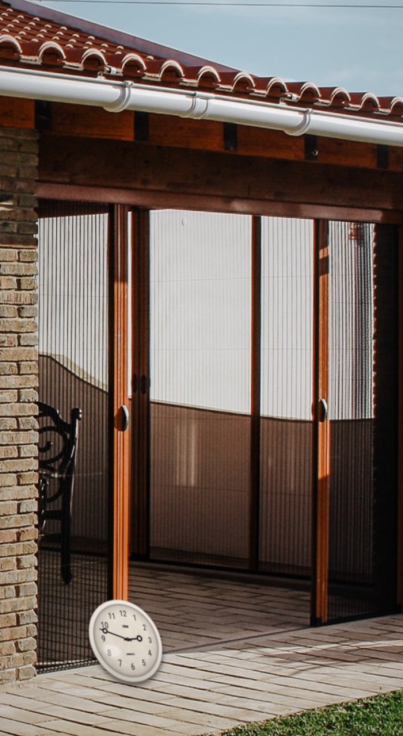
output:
2:48
